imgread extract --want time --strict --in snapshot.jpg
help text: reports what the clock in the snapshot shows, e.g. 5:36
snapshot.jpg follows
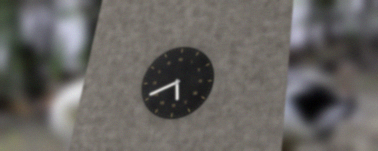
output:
5:41
